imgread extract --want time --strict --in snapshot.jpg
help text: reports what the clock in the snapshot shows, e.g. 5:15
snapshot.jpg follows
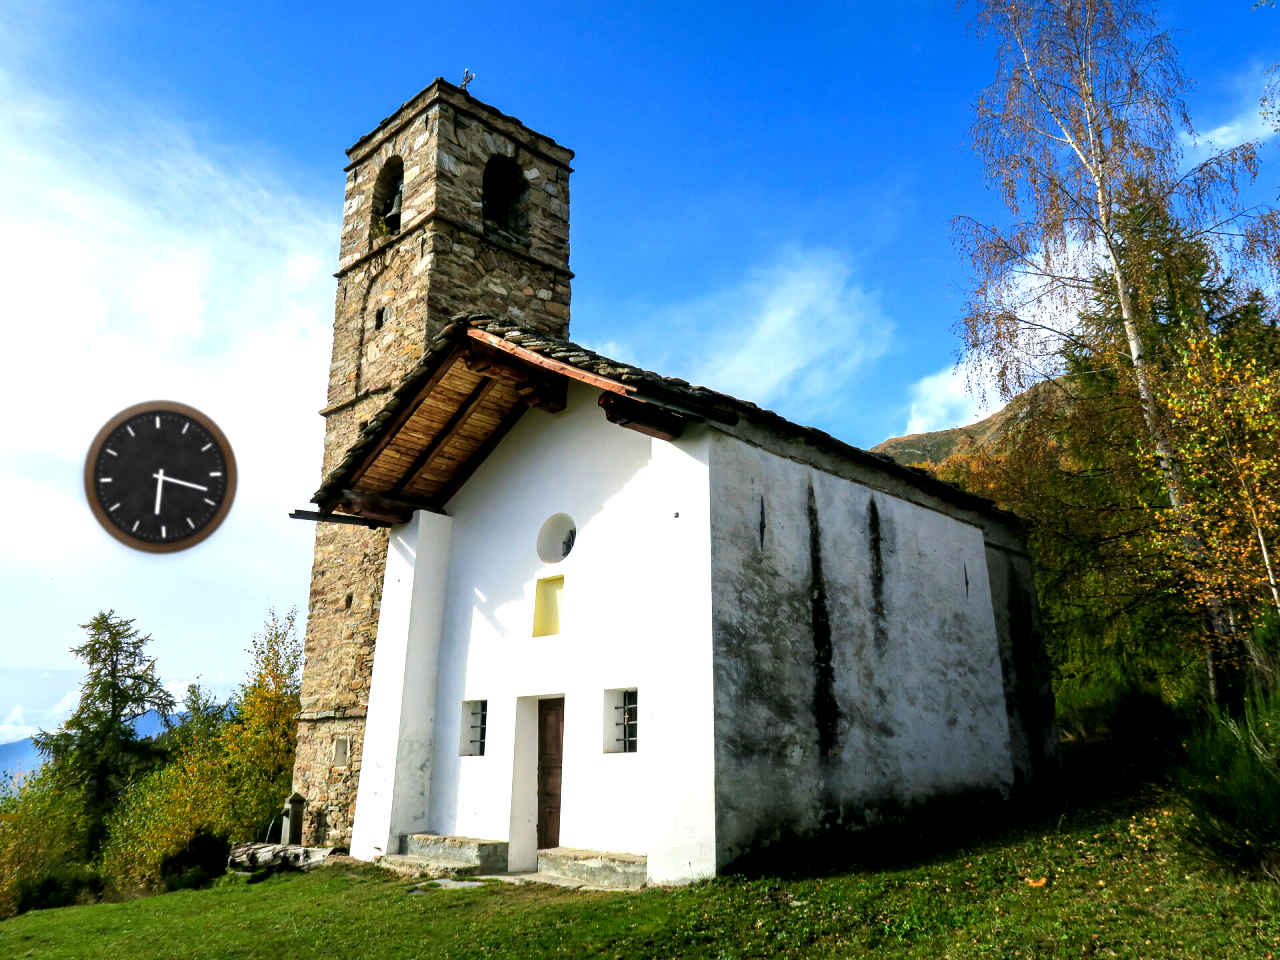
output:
6:18
